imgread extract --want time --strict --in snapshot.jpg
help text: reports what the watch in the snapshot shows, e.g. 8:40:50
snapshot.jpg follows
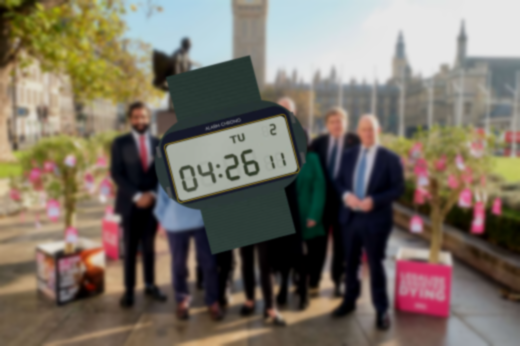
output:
4:26:11
